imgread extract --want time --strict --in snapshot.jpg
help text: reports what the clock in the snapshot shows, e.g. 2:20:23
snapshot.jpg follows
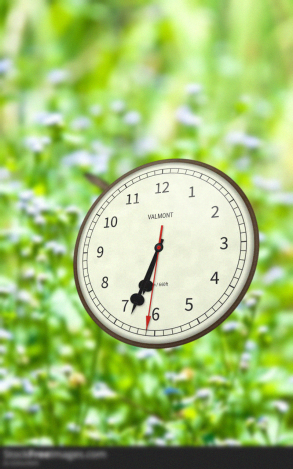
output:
6:33:31
